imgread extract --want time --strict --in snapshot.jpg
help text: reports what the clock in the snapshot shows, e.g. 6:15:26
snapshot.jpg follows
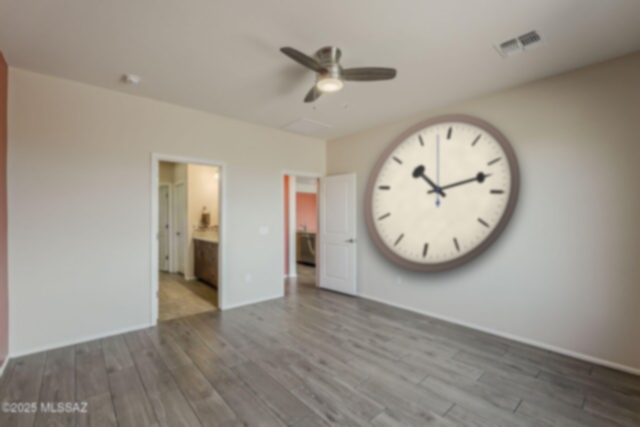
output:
10:11:58
